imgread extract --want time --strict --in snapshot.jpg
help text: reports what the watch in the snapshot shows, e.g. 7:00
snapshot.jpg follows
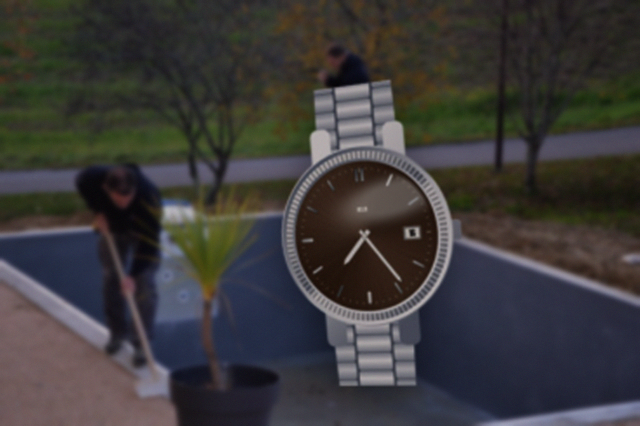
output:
7:24
